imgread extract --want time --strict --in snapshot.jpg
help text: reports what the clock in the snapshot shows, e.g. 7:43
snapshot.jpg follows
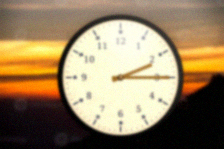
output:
2:15
